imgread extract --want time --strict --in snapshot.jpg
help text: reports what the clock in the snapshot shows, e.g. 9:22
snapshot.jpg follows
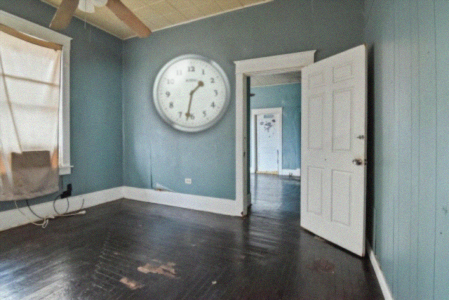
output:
1:32
